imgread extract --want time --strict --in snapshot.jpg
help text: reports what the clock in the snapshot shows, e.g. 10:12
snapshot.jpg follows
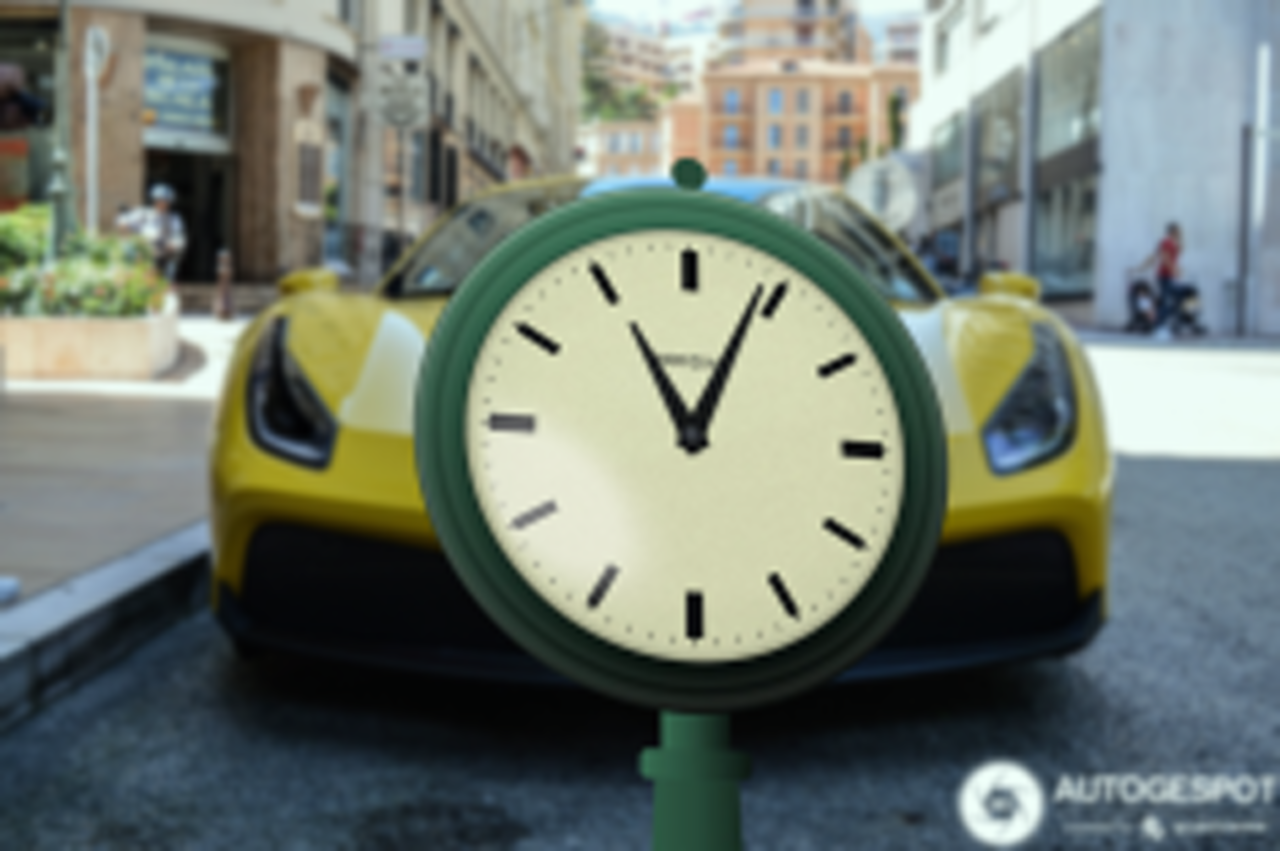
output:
11:04
